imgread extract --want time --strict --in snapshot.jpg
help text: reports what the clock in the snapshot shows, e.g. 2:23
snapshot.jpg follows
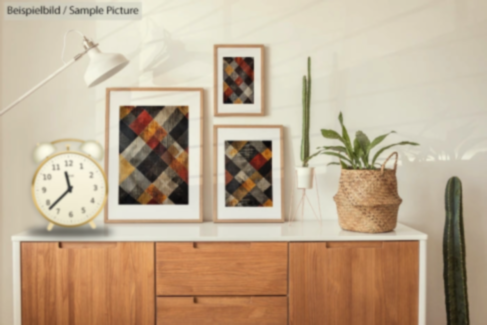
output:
11:38
